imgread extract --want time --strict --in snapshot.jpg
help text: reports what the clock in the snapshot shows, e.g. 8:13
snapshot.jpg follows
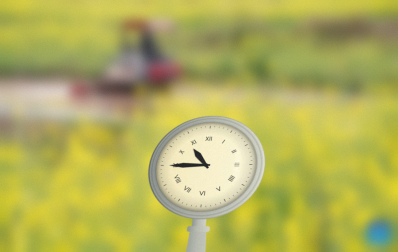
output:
10:45
